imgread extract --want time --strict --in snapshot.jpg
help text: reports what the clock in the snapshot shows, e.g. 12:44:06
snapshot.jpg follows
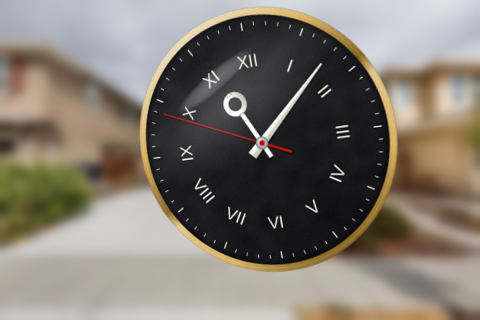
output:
11:07:49
